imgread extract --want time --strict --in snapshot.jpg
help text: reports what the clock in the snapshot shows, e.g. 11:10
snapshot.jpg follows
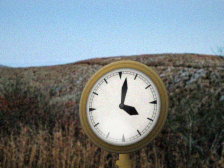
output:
4:02
